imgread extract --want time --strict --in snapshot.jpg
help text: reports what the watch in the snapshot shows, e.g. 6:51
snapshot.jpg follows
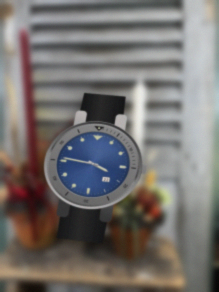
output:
3:46
